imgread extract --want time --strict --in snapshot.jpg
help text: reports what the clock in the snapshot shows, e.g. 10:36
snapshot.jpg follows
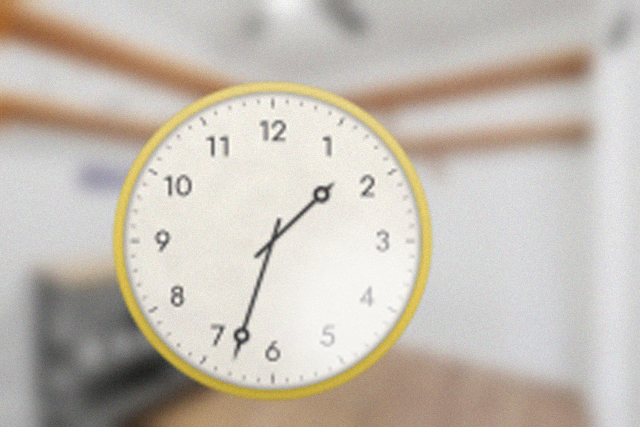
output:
1:33
